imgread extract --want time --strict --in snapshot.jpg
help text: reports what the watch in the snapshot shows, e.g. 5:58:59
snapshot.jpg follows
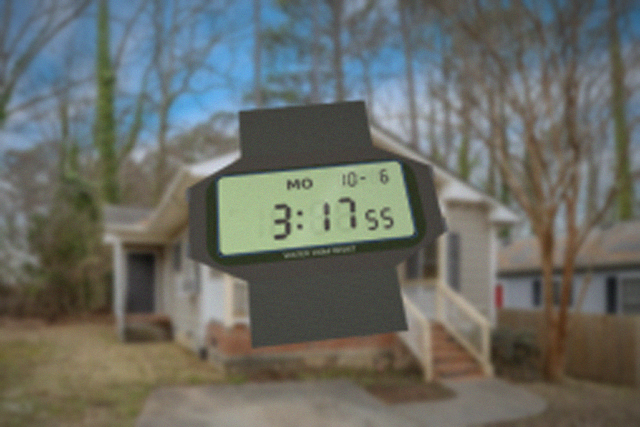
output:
3:17:55
